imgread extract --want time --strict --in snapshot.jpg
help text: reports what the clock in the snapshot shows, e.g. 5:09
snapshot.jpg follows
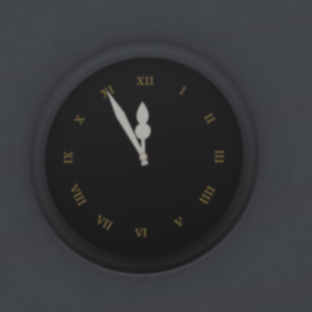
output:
11:55
